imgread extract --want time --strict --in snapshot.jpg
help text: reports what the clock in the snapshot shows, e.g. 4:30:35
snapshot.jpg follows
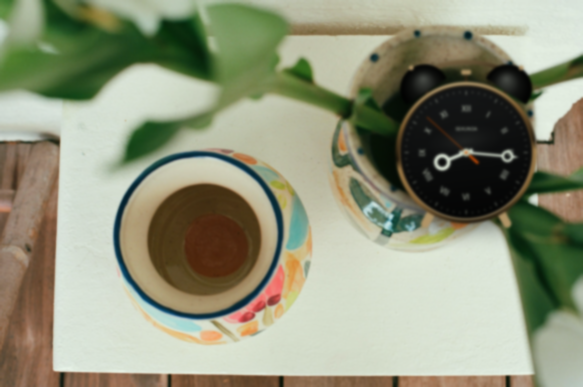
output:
8:15:52
